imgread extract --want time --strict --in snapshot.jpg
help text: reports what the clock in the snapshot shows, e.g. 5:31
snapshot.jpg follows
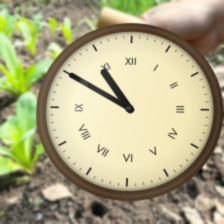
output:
10:50
